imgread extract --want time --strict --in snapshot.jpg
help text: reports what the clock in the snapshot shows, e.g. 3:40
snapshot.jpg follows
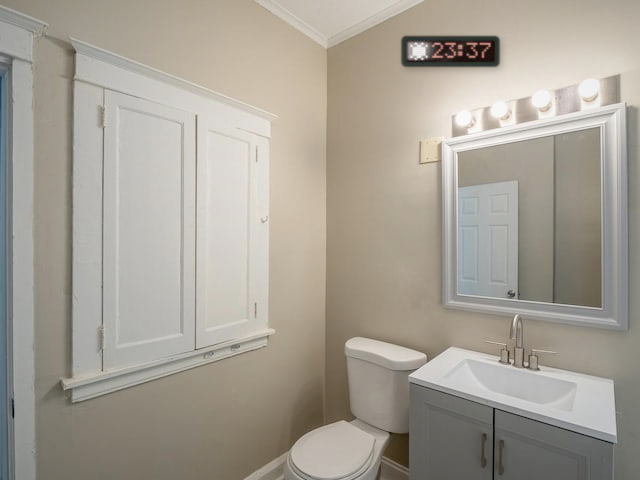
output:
23:37
